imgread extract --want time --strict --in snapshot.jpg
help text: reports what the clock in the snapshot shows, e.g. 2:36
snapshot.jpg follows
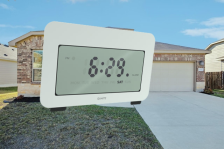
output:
6:29
